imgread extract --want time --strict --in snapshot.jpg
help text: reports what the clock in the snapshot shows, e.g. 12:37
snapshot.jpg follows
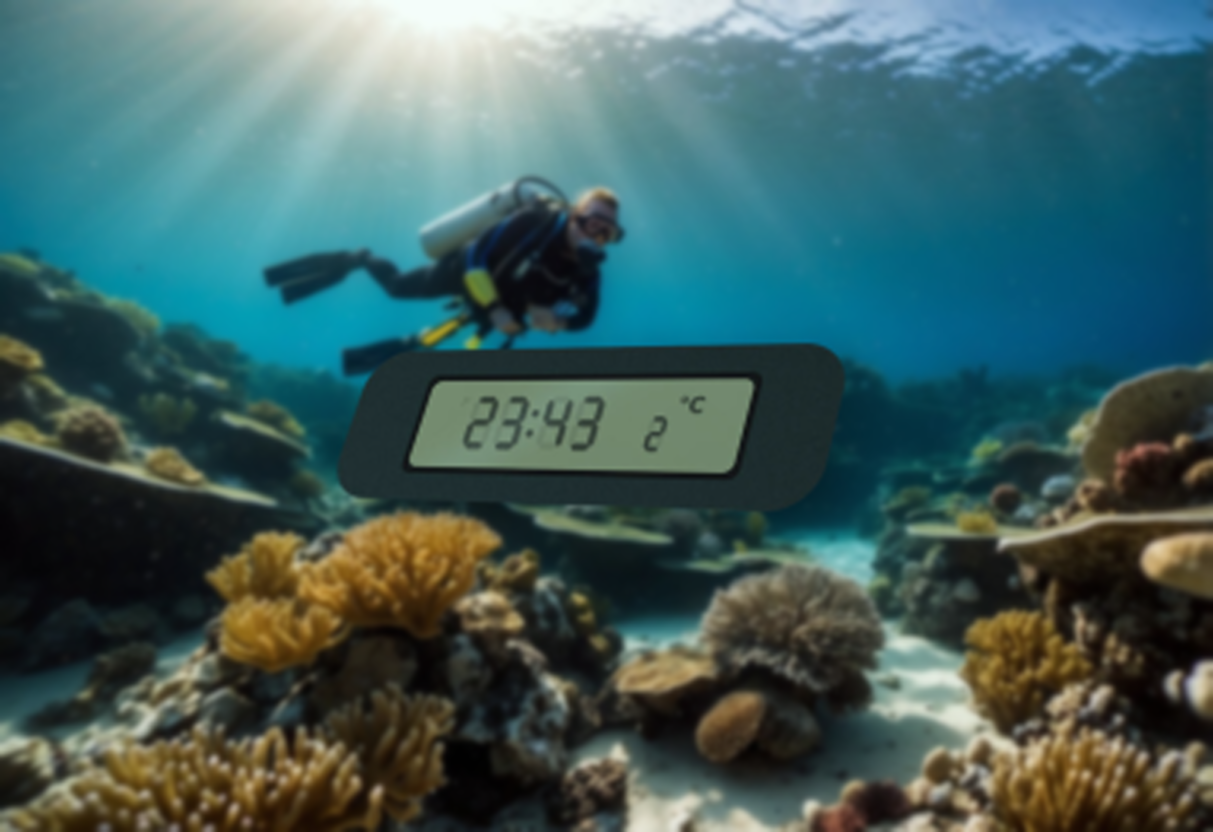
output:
23:43
